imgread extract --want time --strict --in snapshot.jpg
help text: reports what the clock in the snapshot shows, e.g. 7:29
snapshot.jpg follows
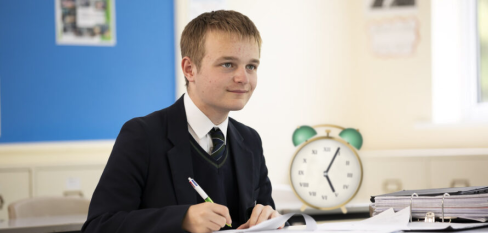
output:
5:04
